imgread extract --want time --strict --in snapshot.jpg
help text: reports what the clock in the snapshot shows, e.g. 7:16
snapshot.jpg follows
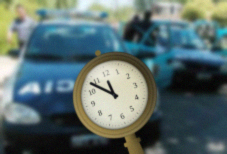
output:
11:53
